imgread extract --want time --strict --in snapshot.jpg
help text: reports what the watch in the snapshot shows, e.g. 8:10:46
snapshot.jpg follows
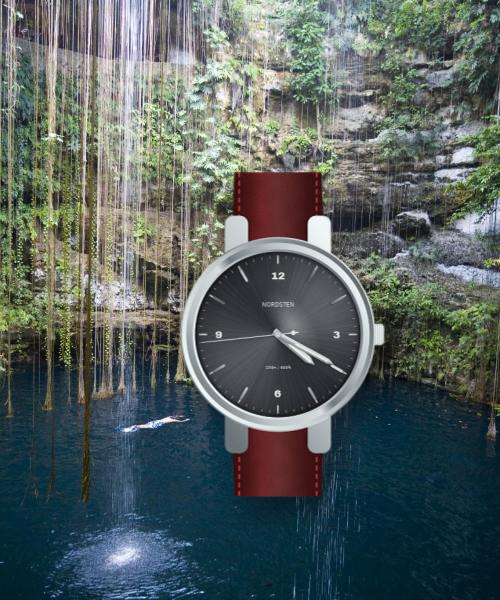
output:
4:19:44
